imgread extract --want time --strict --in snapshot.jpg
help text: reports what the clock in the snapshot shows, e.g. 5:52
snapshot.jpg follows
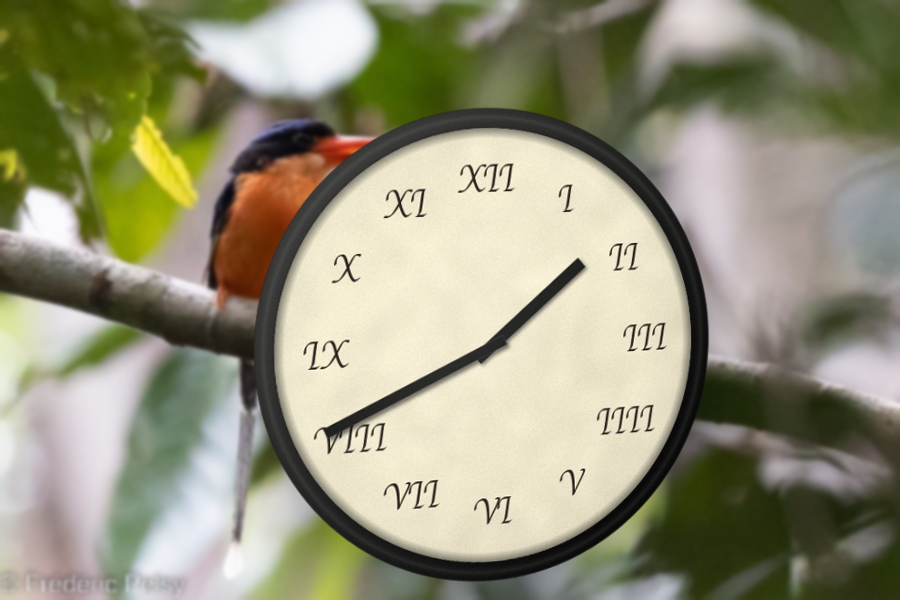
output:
1:41
